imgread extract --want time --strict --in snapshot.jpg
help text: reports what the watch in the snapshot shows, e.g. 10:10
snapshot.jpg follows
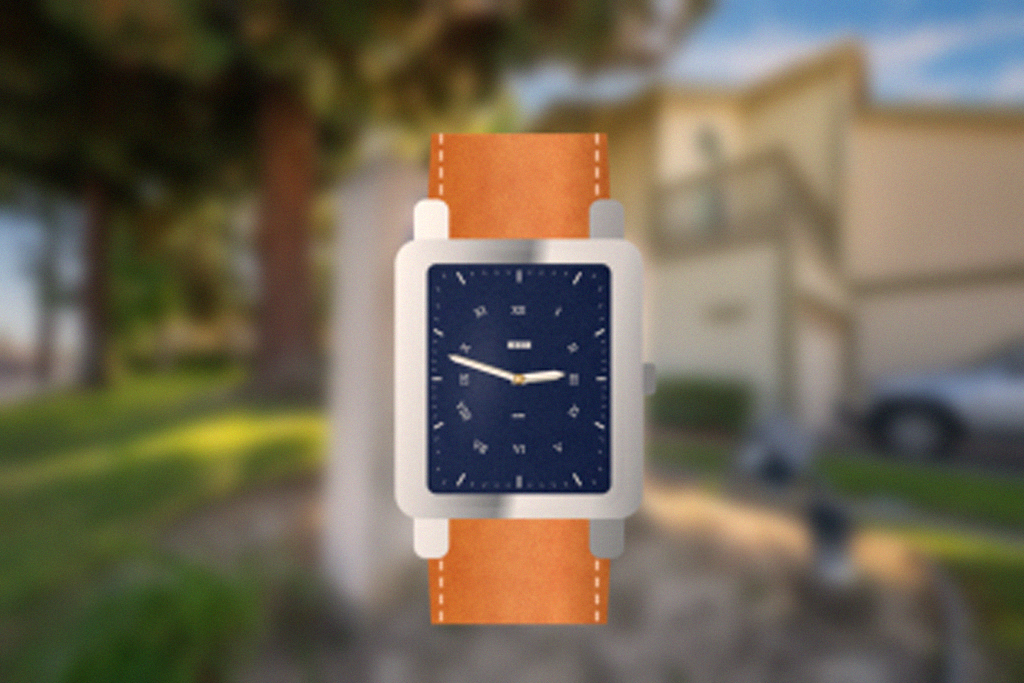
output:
2:48
